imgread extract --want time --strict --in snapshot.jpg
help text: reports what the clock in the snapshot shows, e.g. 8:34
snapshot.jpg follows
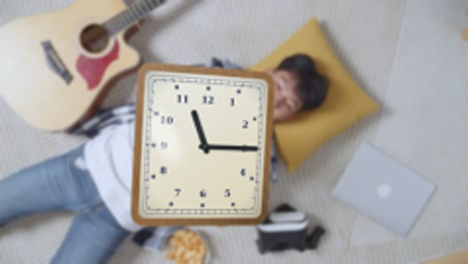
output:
11:15
